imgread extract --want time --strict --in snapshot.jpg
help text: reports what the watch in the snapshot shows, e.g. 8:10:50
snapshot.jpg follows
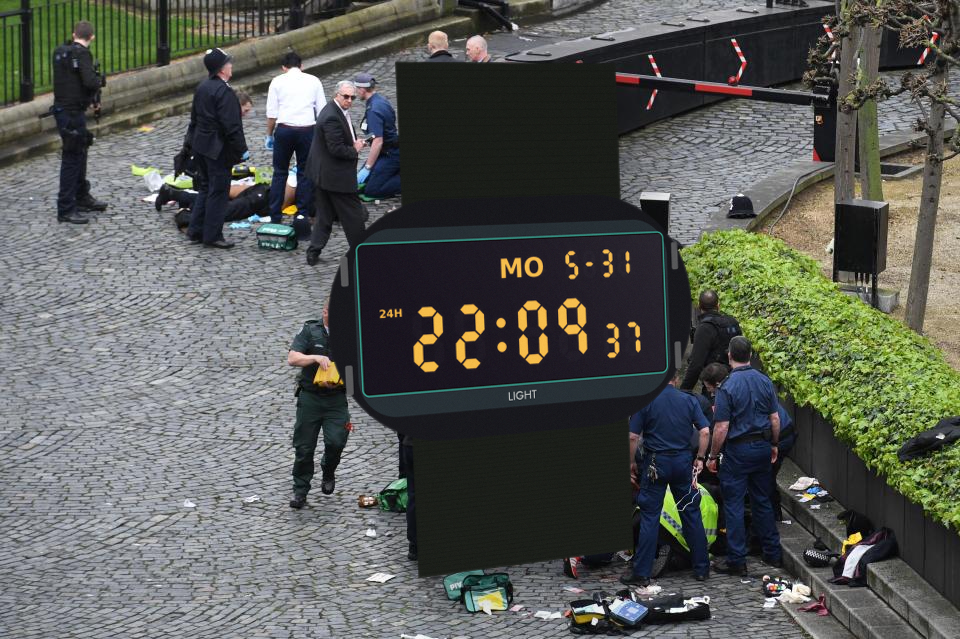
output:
22:09:37
